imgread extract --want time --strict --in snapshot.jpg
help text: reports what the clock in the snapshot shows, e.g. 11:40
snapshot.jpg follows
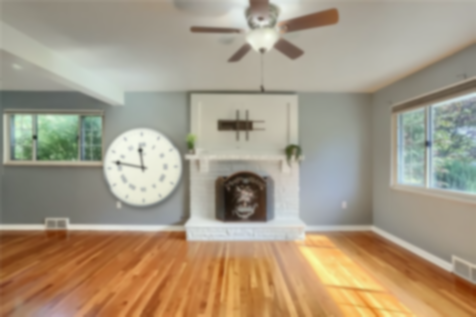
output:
11:47
